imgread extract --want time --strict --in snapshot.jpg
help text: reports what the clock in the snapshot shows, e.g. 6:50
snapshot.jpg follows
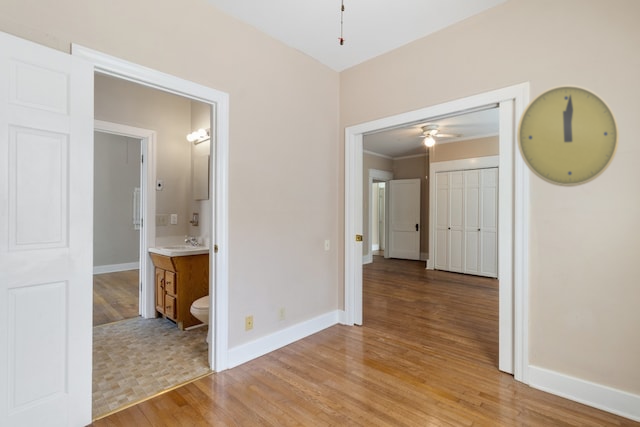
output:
12:01
